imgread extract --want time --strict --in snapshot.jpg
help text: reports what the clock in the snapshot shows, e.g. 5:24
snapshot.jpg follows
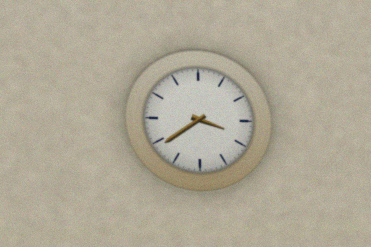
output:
3:39
